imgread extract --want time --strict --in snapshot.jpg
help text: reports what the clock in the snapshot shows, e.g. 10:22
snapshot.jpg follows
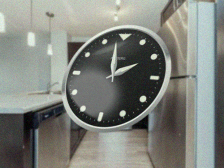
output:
1:58
